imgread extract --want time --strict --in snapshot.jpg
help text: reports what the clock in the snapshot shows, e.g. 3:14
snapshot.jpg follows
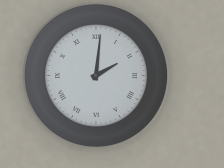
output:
2:01
